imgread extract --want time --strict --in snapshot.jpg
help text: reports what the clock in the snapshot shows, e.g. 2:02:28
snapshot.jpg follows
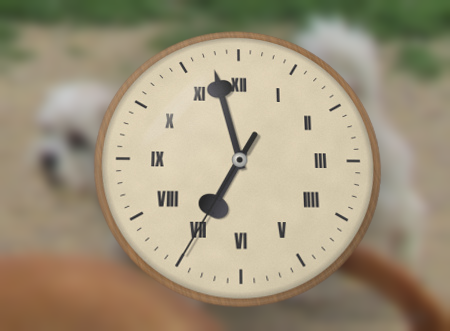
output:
6:57:35
